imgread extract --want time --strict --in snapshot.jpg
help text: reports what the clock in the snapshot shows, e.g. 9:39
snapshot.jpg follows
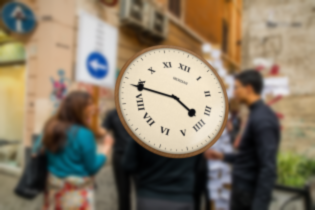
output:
3:44
